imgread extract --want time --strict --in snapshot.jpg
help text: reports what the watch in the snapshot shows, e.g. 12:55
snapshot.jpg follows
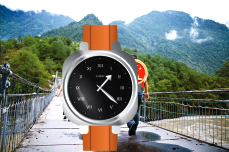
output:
1:22
